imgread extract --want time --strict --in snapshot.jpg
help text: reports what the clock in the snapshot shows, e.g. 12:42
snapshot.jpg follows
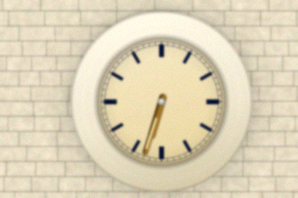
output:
6:33
